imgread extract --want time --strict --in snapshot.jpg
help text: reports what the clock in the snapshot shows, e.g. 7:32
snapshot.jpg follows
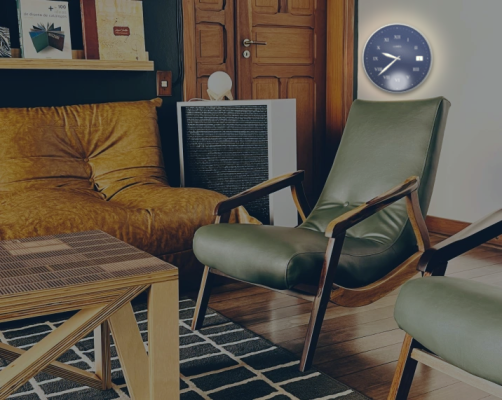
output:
9:38
